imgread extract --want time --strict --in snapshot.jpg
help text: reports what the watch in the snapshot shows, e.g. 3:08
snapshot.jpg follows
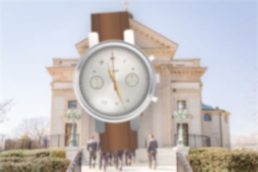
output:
11:27
